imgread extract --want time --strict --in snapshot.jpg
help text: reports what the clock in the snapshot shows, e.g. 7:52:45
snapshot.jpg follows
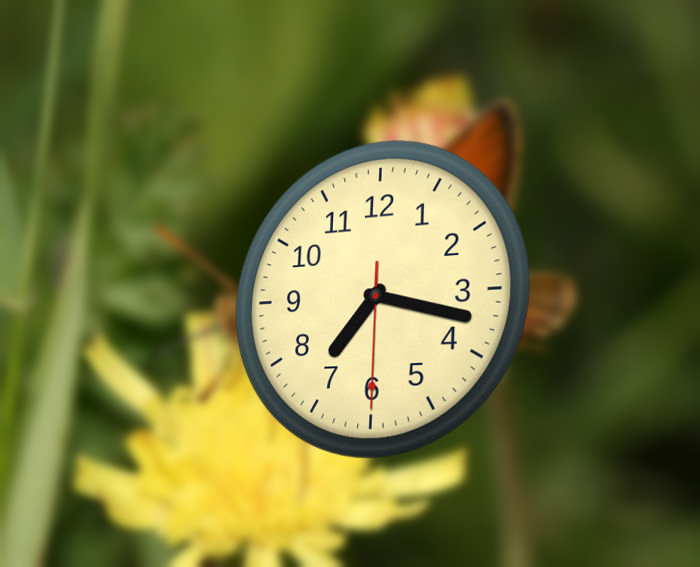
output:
7:17:30
